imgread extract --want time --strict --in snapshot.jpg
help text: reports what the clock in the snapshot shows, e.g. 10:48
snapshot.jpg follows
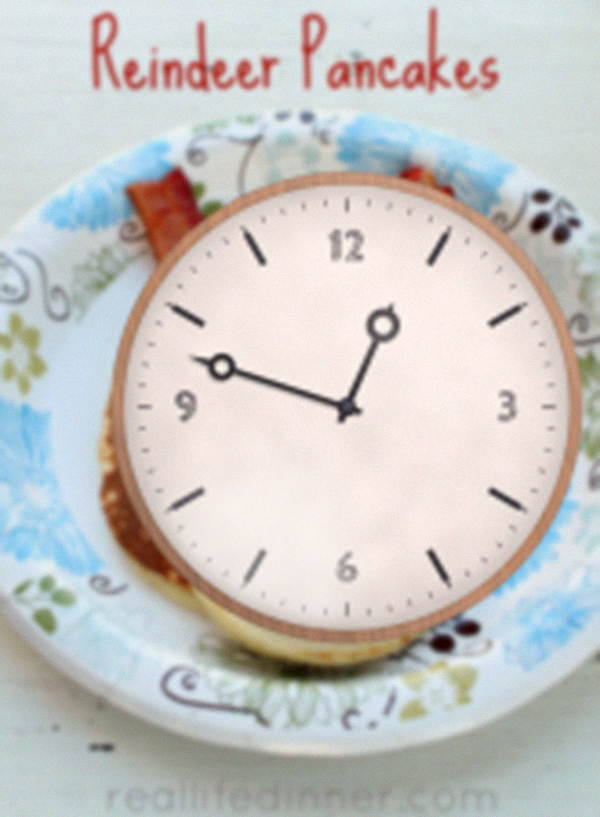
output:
12:48
